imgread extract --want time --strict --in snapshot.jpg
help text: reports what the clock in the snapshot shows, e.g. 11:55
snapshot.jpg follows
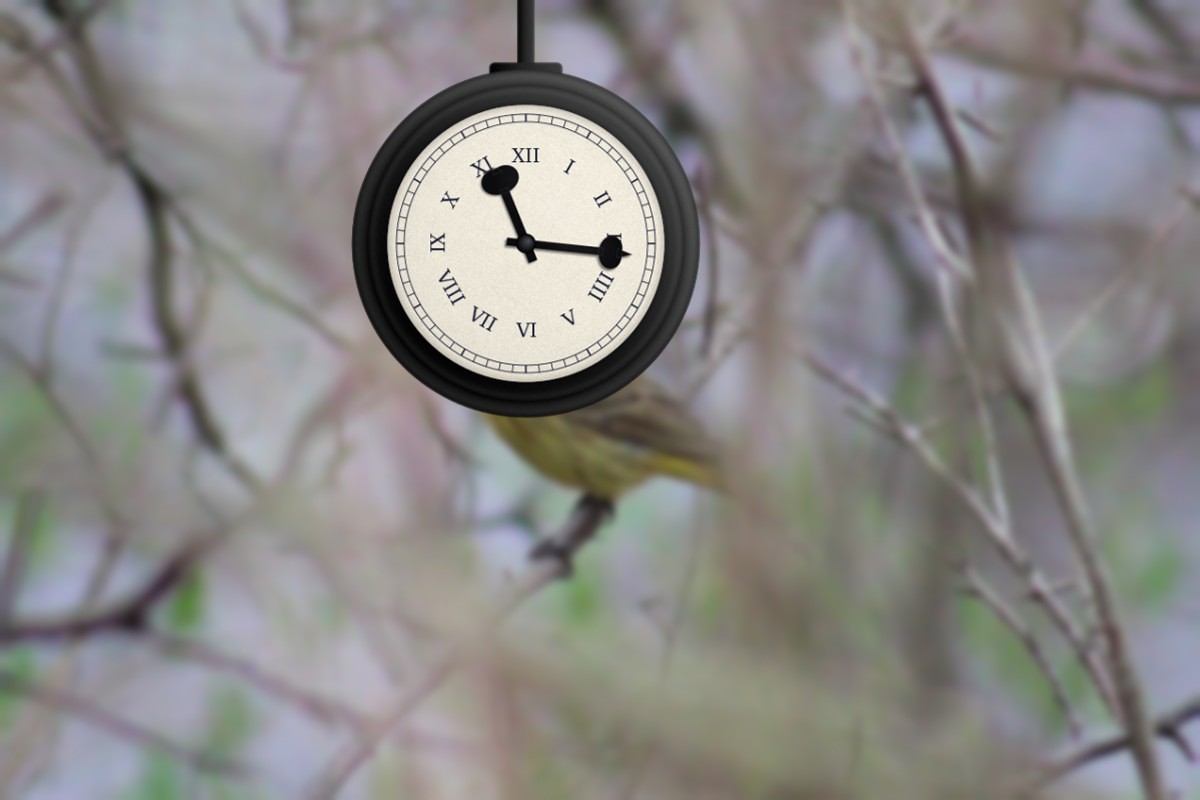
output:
11:16
